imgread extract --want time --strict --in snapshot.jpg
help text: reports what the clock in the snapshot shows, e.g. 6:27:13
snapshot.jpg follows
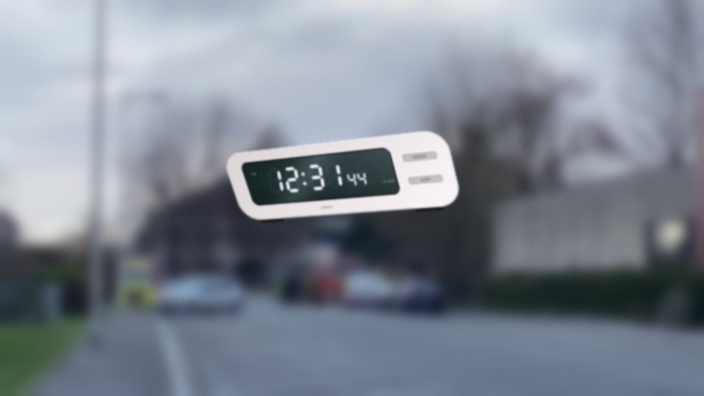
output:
12:31:44
